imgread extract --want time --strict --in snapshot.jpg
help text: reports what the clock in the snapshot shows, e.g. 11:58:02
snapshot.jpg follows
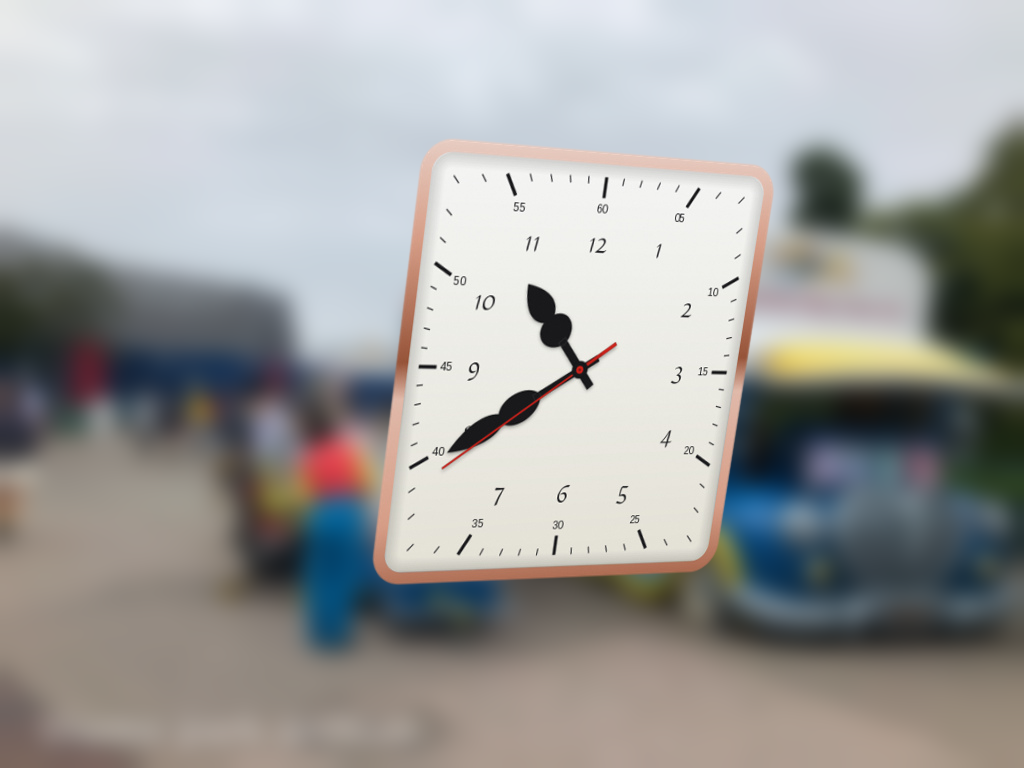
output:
10:39:39
